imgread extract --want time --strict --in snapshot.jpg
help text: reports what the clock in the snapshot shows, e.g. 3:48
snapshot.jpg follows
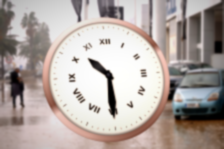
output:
10:30
